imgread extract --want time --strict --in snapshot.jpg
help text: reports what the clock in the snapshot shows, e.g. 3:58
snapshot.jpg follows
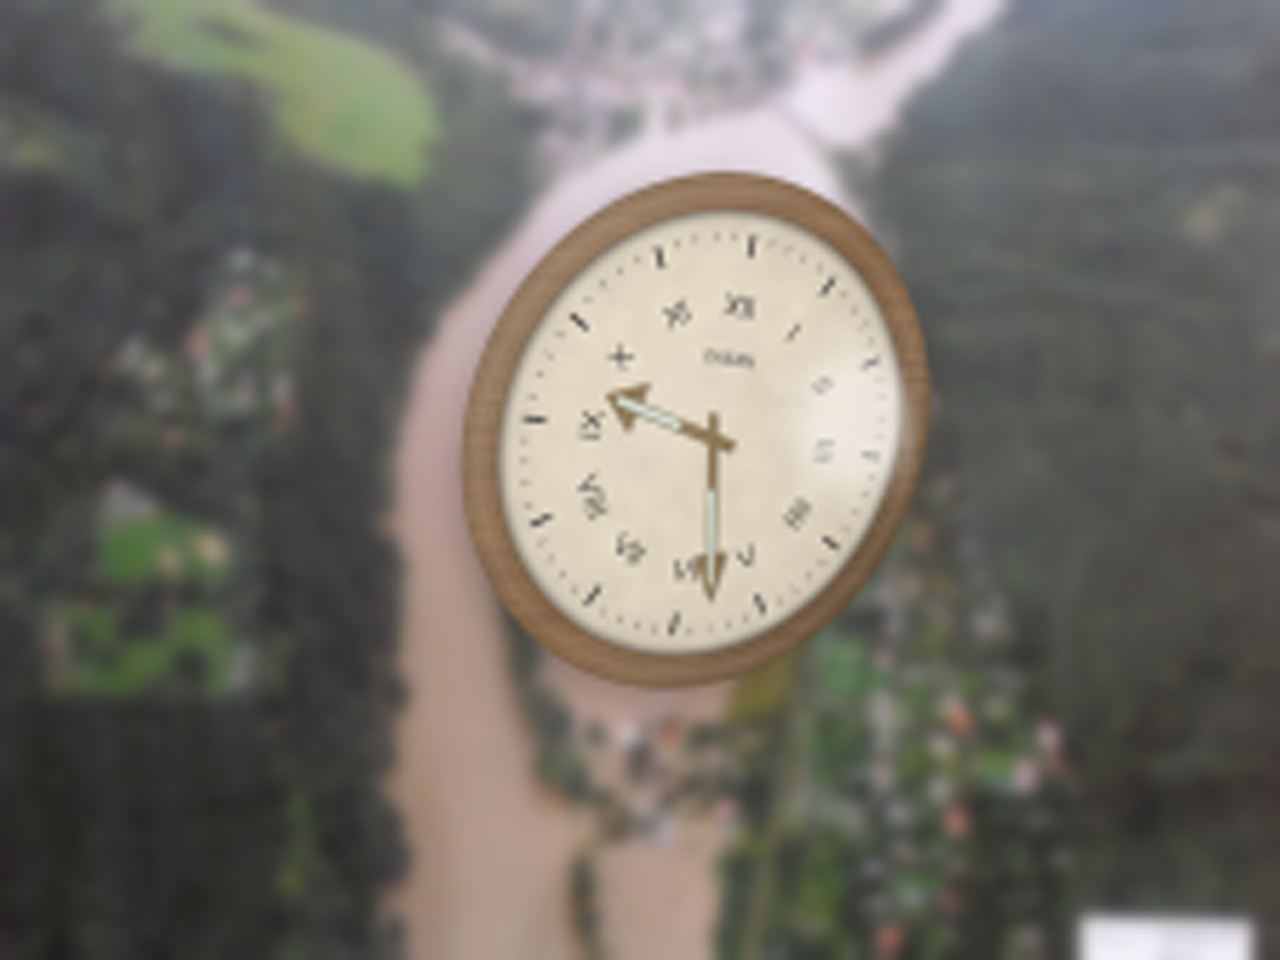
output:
9:28
